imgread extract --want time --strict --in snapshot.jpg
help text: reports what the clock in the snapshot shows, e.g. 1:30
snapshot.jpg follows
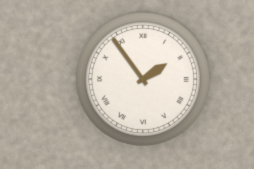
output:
1:54
